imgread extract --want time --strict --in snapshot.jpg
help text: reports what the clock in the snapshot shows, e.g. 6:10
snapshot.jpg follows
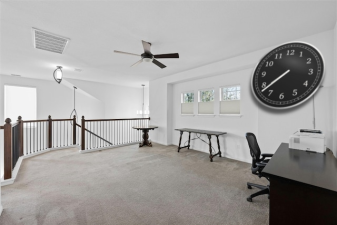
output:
7:38
